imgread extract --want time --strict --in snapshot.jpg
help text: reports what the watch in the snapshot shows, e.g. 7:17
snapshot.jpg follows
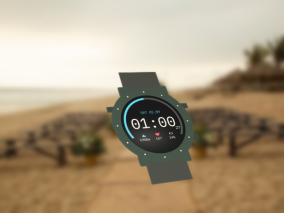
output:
1:00
